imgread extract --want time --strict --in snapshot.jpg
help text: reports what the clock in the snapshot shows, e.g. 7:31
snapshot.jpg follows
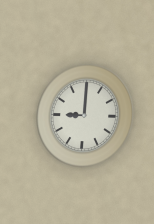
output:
9:00
